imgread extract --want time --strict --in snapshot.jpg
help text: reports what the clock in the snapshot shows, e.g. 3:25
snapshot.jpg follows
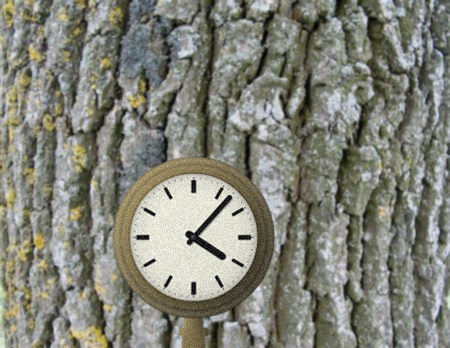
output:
4:07
